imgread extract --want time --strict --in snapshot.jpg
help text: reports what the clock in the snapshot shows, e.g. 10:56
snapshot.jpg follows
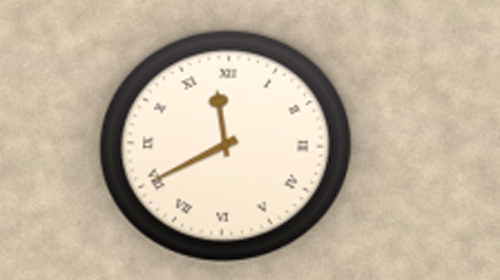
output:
11:40
